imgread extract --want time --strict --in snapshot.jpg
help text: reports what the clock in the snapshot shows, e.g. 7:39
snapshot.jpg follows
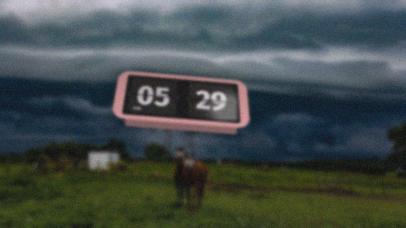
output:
5:29
